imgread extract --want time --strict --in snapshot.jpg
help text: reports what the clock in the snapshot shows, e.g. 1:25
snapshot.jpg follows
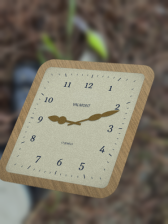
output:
9:11
